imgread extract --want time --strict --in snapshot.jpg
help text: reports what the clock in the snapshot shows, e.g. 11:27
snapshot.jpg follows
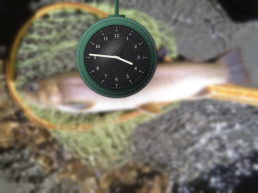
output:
3:46
